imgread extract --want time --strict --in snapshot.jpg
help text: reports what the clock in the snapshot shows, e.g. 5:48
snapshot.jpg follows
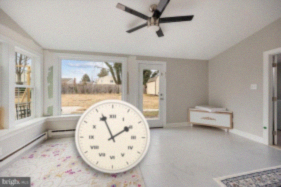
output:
1:56
